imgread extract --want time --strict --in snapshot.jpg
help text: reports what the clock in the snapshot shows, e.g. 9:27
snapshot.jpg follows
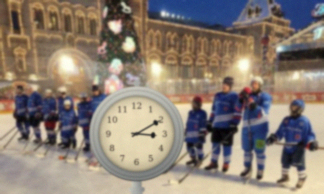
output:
3:10
